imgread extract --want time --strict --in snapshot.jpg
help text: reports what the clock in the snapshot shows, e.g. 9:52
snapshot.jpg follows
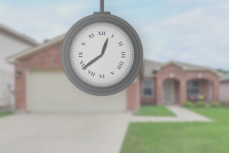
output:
12:39
